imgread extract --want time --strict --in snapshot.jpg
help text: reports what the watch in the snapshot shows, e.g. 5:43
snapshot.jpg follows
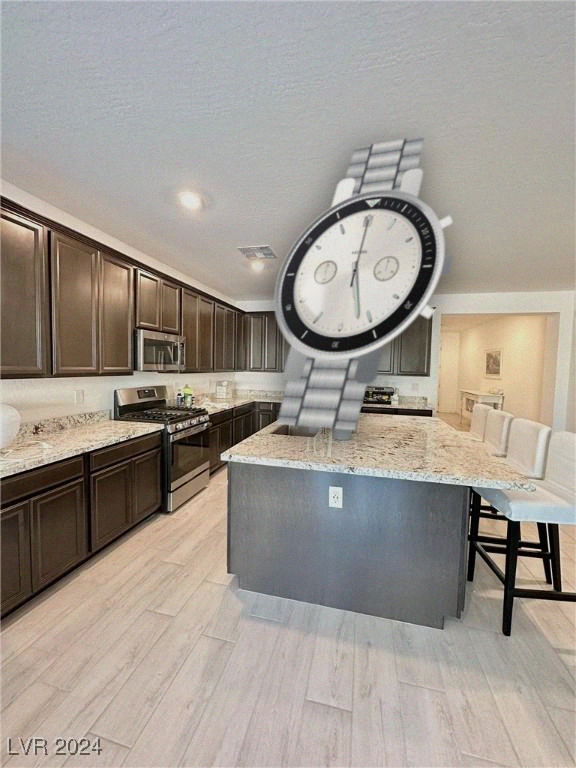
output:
5:27
